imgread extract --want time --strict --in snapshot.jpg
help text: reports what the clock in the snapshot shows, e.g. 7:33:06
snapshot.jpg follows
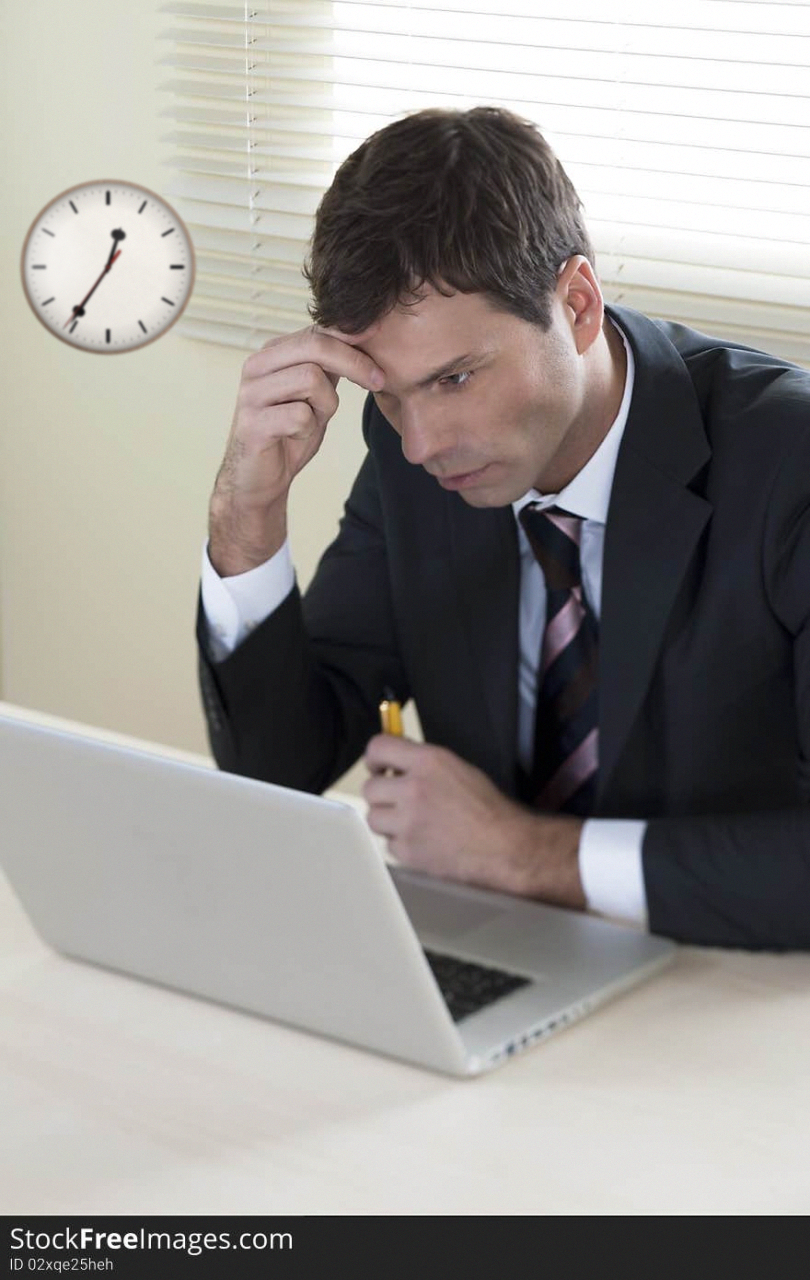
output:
12:35:36
